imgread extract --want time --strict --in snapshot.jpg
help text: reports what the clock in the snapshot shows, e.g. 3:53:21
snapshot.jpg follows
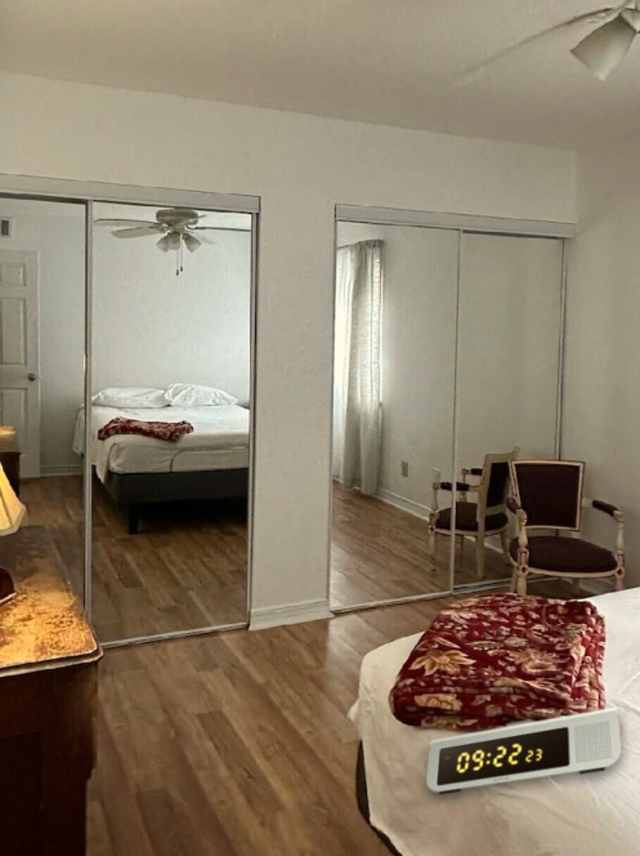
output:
9:22:23
